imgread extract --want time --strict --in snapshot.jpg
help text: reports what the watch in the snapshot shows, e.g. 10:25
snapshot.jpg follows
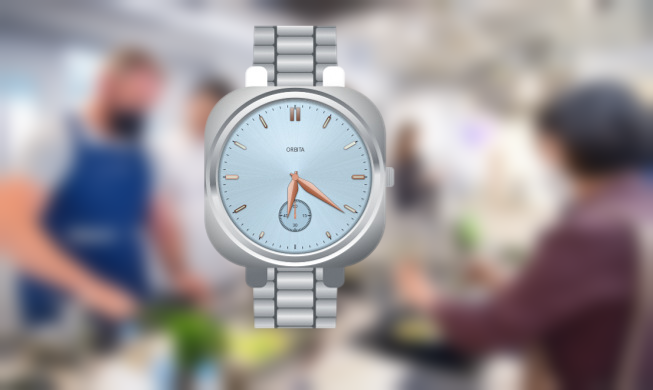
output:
6:21
